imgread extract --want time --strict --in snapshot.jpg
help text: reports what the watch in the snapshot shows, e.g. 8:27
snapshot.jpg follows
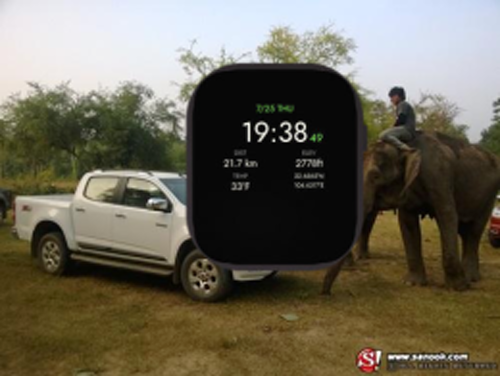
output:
19:38
